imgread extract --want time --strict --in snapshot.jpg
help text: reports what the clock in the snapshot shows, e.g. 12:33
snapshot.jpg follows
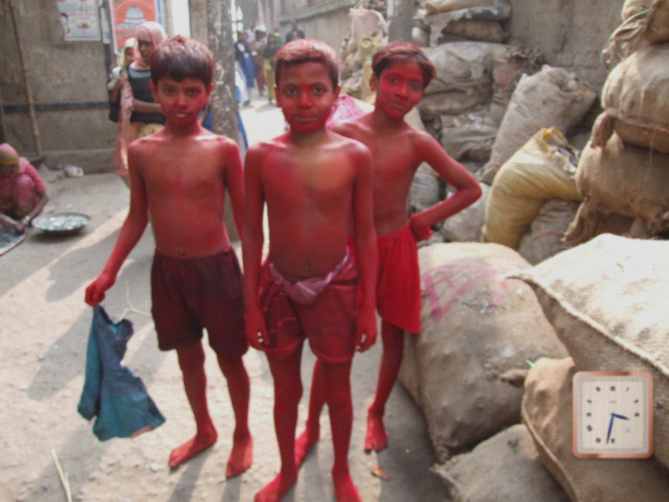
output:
3:32
